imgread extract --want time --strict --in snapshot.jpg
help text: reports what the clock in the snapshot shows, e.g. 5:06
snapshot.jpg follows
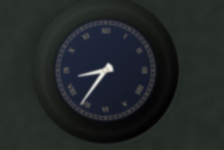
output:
8:36
